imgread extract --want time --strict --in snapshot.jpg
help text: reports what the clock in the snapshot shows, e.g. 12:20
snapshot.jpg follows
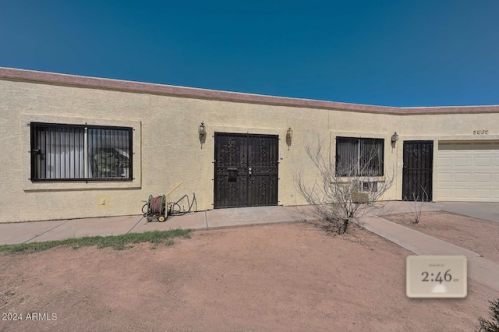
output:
2:46
